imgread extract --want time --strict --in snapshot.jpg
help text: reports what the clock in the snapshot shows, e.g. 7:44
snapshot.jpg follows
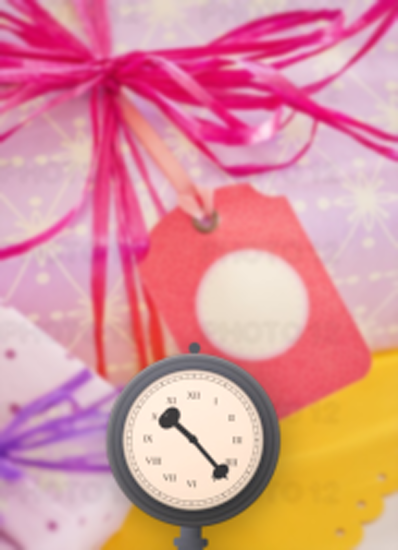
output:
10:23
